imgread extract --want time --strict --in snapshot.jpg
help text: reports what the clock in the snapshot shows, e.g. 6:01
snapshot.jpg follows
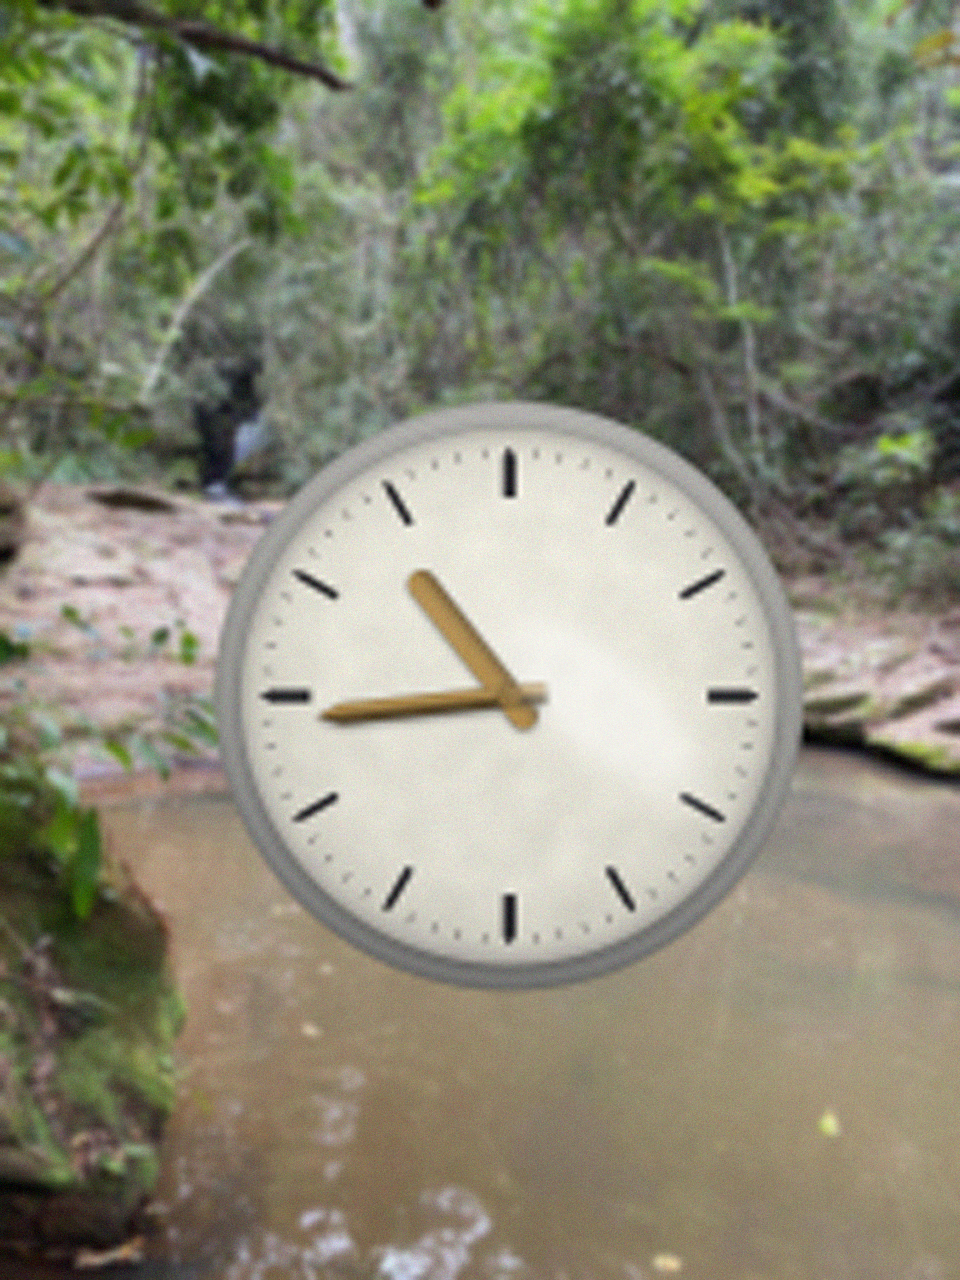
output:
10:44
